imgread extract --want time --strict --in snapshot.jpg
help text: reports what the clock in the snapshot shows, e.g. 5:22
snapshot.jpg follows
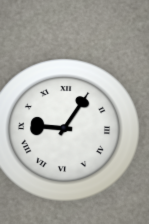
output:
9:05
